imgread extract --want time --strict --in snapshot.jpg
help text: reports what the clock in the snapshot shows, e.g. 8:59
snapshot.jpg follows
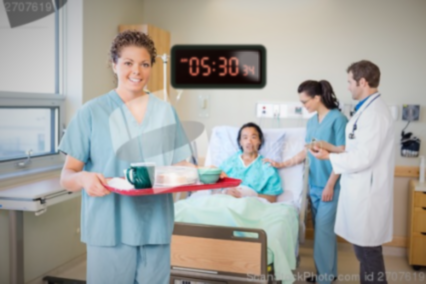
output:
5:30
